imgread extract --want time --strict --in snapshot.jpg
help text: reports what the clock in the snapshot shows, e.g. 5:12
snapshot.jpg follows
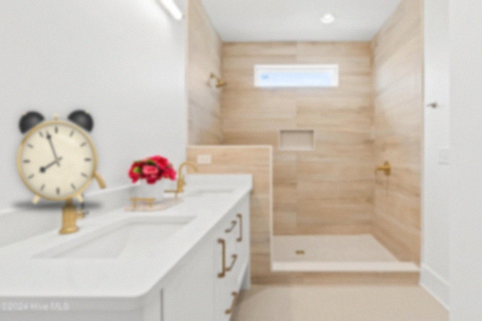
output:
7:57
